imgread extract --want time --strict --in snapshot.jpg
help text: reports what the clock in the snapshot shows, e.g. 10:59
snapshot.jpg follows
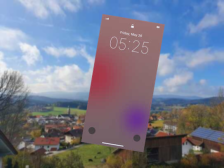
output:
5:25
